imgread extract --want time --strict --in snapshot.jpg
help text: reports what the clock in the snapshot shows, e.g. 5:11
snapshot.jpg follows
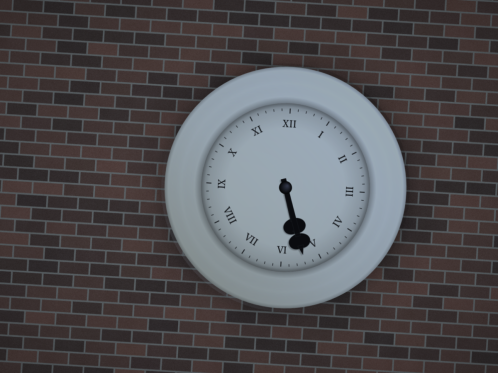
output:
5:27
